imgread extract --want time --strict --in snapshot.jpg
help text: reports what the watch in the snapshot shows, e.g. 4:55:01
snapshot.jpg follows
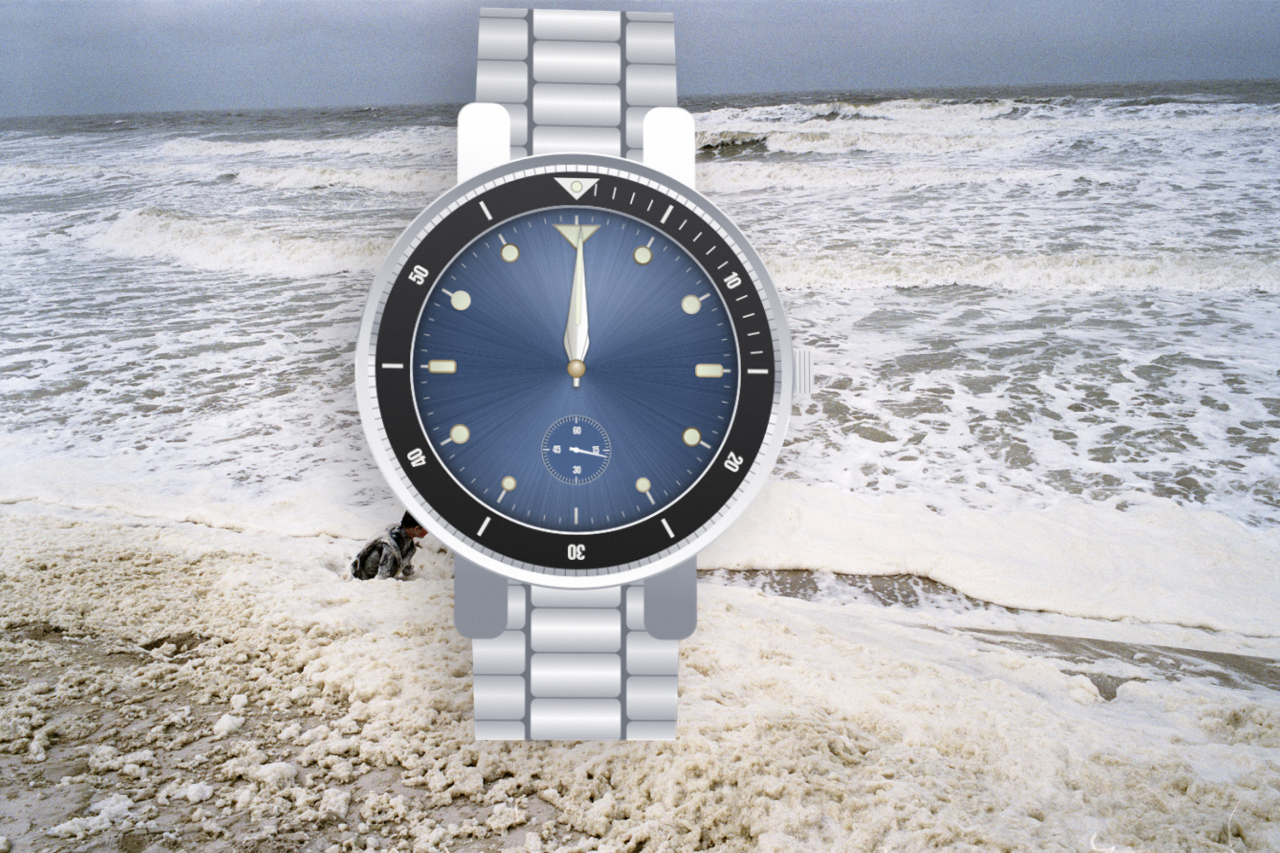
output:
12:00:17
